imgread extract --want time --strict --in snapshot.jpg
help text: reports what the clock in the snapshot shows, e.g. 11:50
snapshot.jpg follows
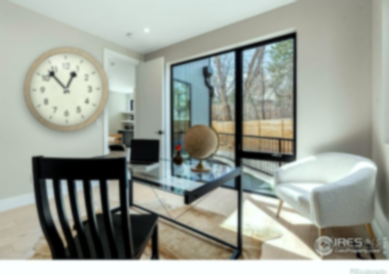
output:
12:53
